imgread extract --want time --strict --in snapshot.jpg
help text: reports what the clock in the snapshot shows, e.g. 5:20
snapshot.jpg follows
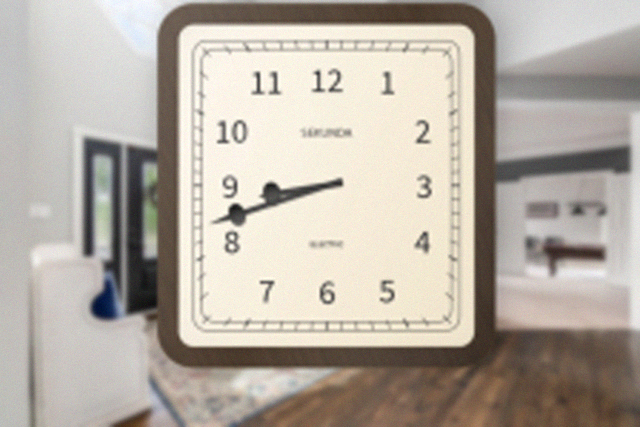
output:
8:42
